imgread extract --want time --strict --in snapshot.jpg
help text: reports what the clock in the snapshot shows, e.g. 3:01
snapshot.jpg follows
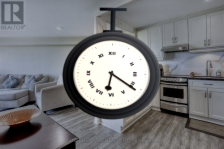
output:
6:21
